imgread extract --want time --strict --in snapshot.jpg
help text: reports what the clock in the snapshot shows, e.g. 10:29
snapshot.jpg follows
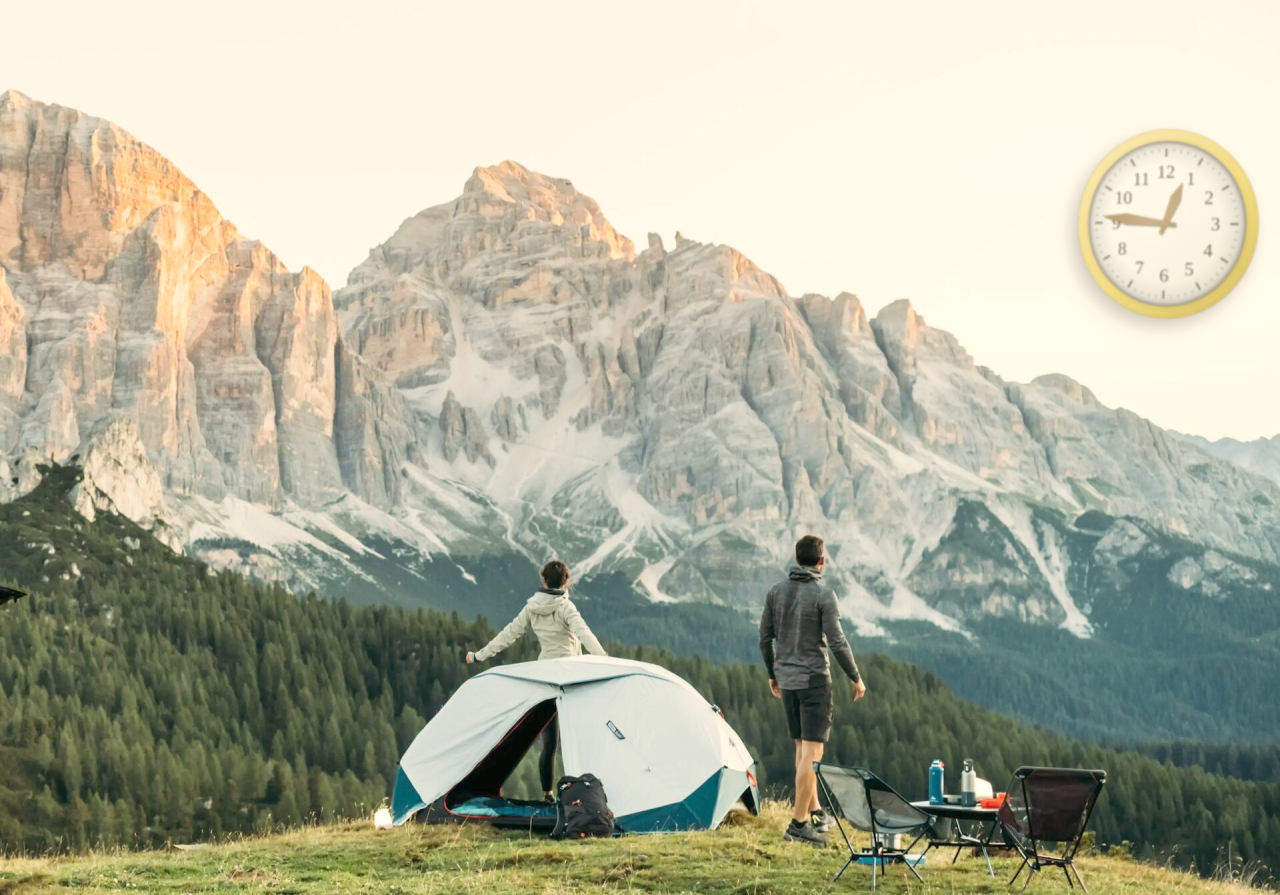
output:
12:46
